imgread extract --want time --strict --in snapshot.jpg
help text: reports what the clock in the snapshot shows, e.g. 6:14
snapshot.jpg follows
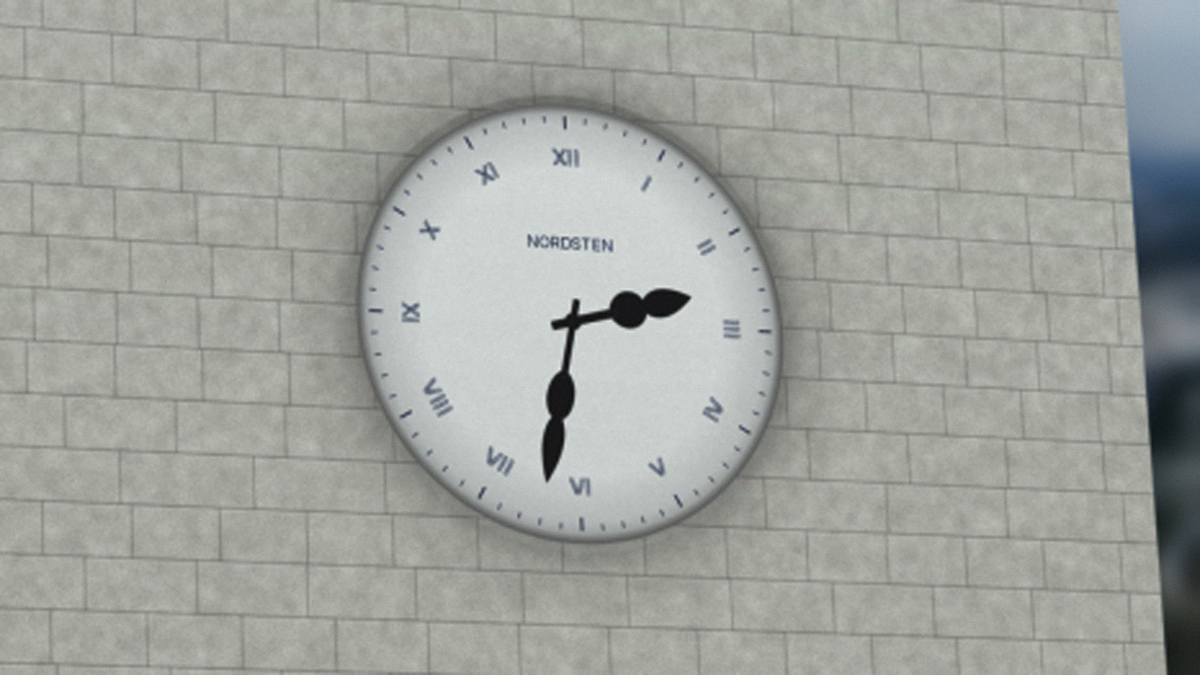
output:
2:32
